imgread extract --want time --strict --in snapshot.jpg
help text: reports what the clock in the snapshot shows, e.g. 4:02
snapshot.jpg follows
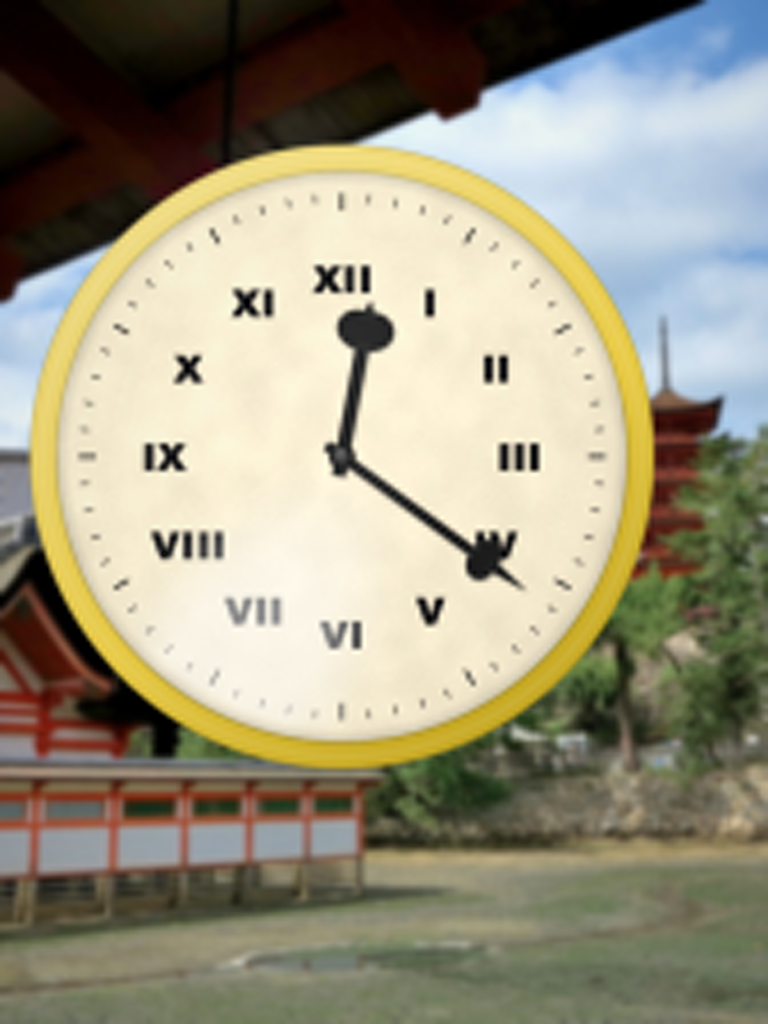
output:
12:21
